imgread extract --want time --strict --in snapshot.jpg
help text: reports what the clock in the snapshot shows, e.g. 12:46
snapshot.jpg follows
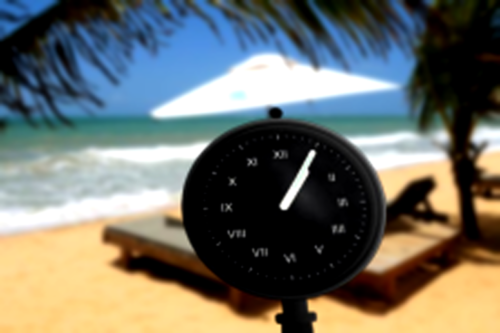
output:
1:05
